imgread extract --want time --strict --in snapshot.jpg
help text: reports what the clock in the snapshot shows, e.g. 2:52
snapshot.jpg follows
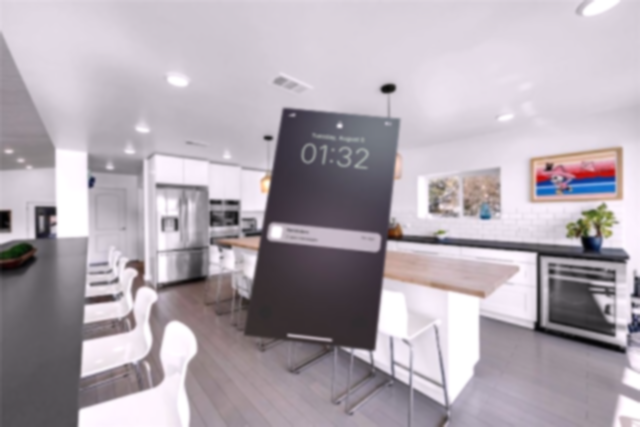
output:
1:32
